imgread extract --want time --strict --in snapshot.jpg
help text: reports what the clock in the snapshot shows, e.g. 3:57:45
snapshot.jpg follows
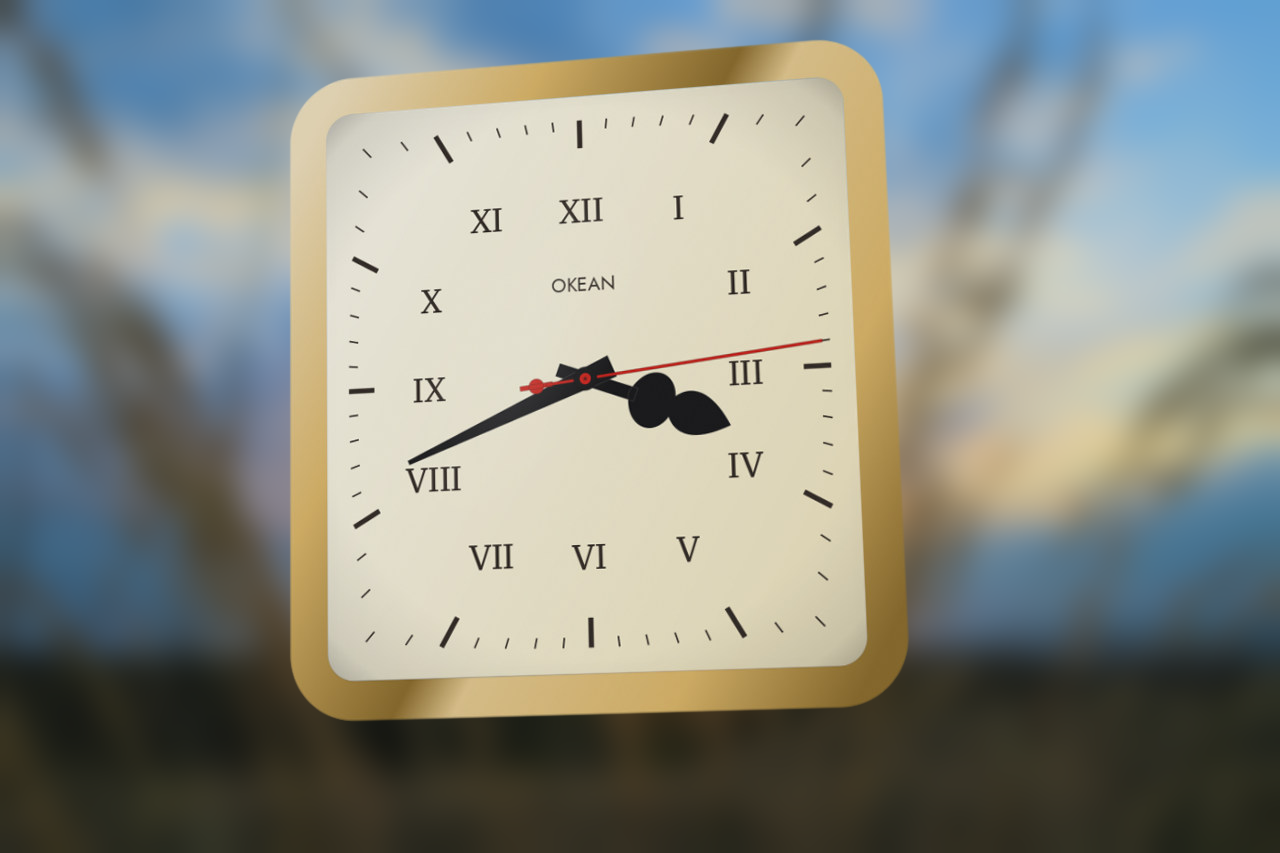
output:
3:41:14
